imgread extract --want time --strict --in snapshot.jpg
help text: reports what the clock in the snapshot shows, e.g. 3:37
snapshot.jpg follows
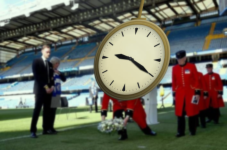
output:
9:20
